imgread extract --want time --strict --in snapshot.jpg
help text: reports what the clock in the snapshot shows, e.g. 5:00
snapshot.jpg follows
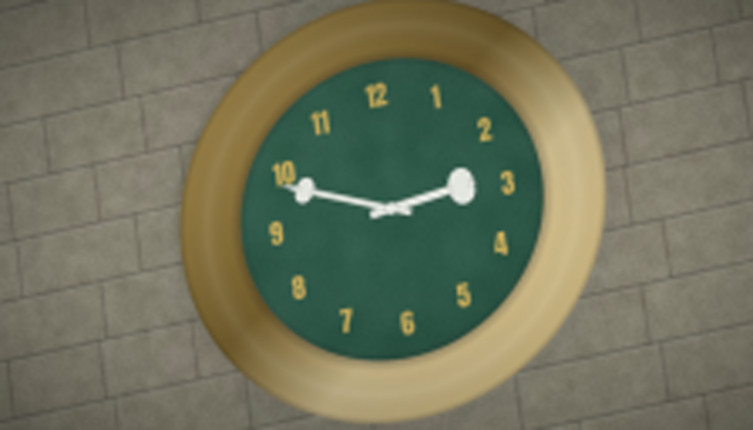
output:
2:49
